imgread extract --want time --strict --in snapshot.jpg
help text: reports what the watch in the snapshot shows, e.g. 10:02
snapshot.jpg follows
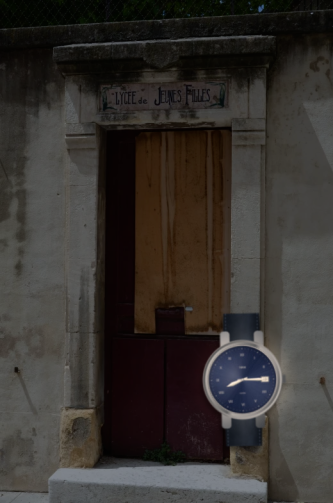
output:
8:15
